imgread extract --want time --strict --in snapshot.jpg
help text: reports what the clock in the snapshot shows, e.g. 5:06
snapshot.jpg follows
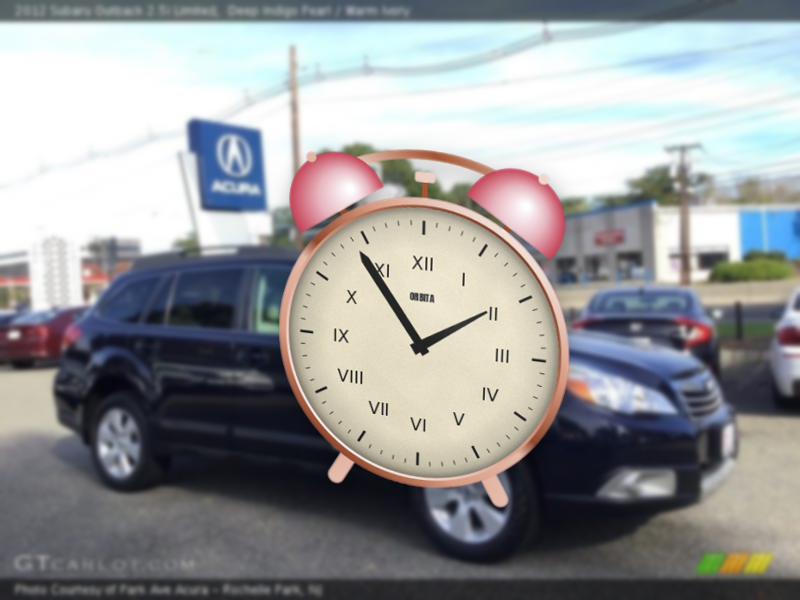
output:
1:54
